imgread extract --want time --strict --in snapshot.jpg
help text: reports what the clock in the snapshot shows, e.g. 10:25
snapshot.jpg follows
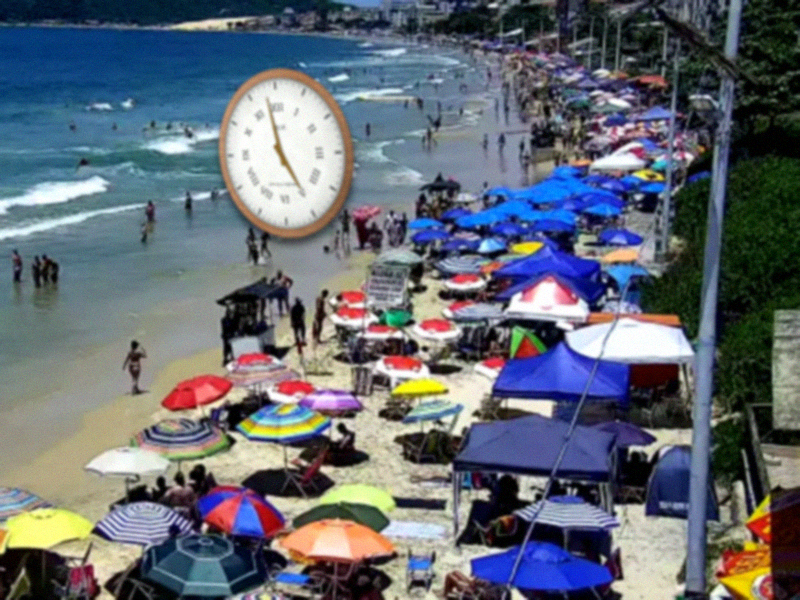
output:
4:58
